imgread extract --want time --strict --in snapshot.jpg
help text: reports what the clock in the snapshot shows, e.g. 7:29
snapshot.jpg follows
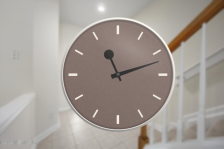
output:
11:12
